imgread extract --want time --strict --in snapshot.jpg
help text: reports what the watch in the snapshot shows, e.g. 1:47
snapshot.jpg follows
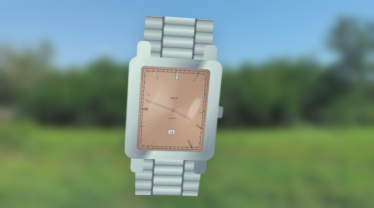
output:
3:48
